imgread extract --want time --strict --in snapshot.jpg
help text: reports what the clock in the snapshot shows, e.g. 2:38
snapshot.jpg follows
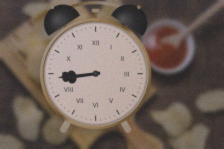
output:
8:44
